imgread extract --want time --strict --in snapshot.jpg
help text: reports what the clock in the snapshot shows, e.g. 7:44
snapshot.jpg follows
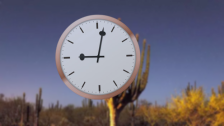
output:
9:02
